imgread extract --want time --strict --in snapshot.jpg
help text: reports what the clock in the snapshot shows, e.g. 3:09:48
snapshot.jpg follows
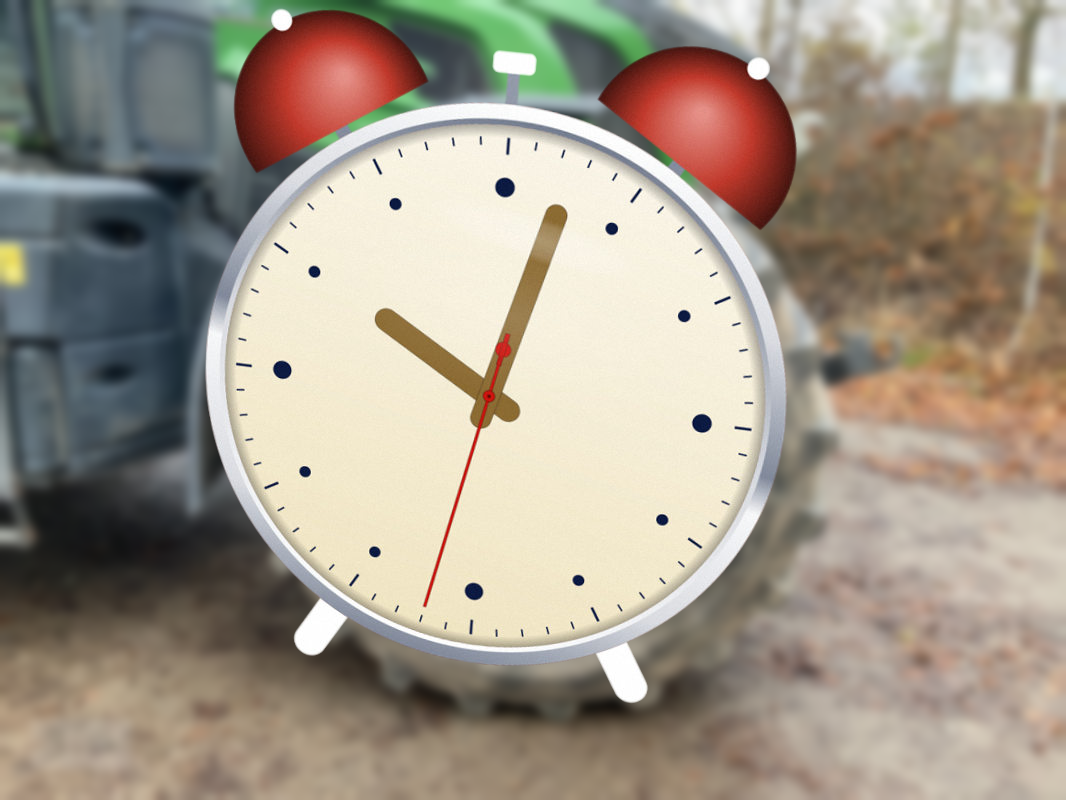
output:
10:02:32
